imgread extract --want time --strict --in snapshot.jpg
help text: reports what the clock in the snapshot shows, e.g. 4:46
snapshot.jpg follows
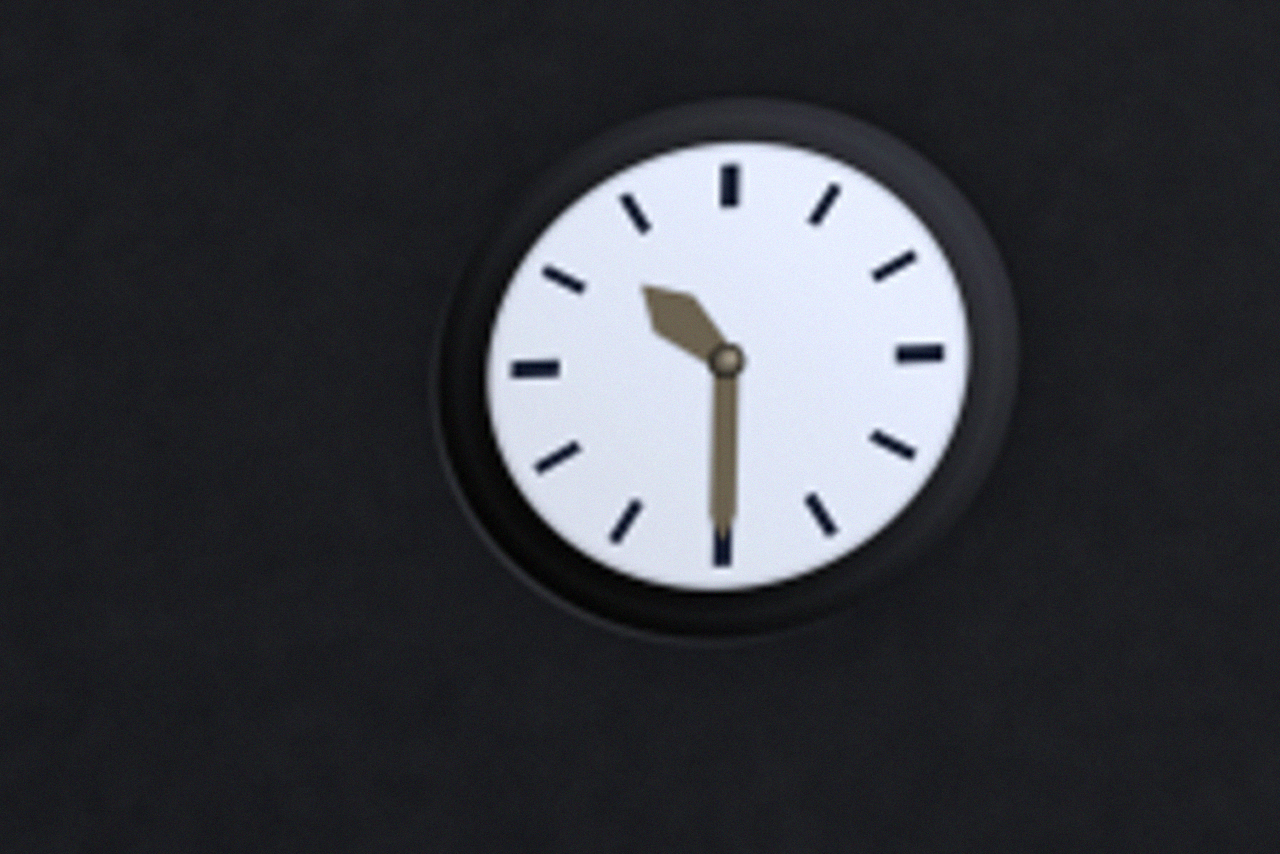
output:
10:30
